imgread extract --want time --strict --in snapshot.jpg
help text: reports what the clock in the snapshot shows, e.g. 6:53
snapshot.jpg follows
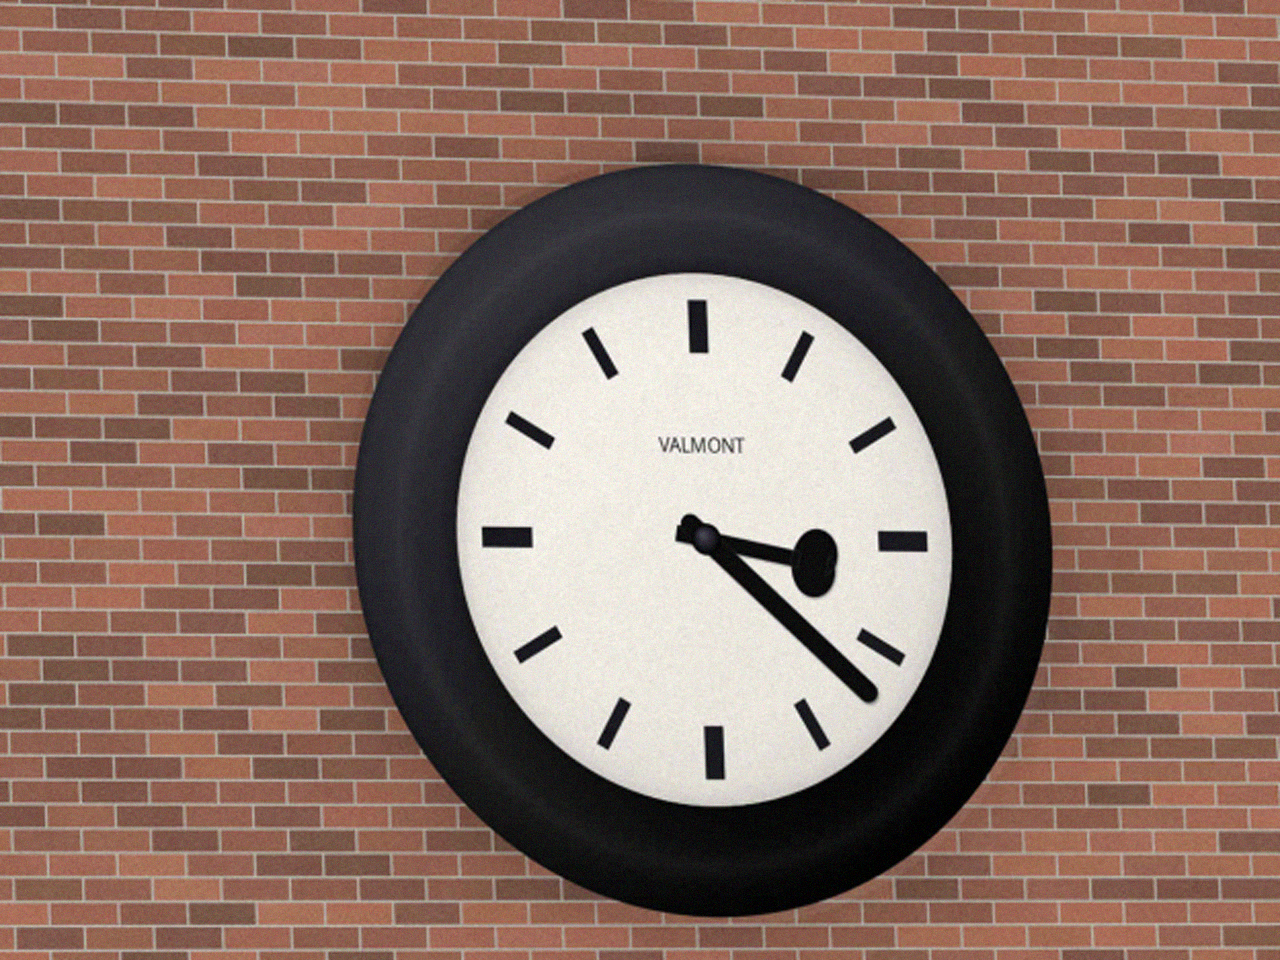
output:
3:22
